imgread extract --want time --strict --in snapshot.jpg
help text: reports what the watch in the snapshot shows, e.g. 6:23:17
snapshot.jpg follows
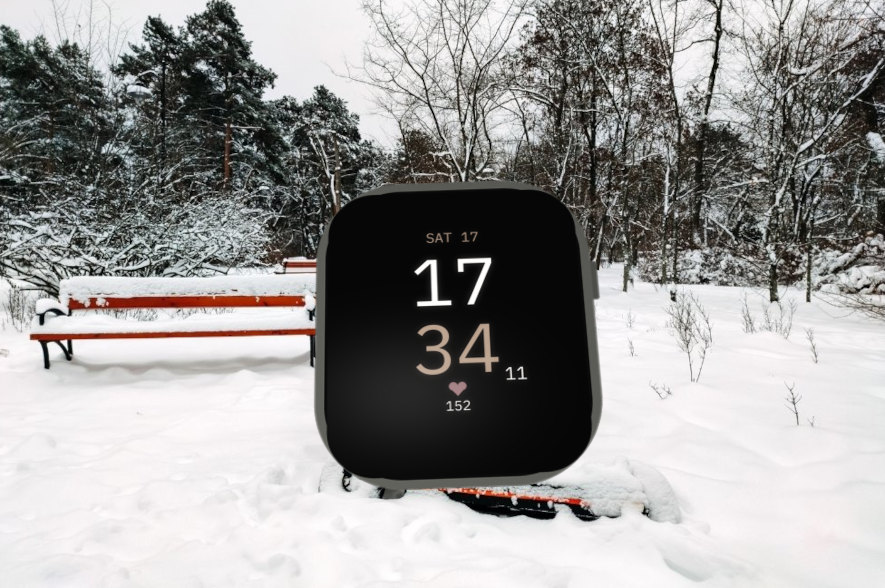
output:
17:34:11
